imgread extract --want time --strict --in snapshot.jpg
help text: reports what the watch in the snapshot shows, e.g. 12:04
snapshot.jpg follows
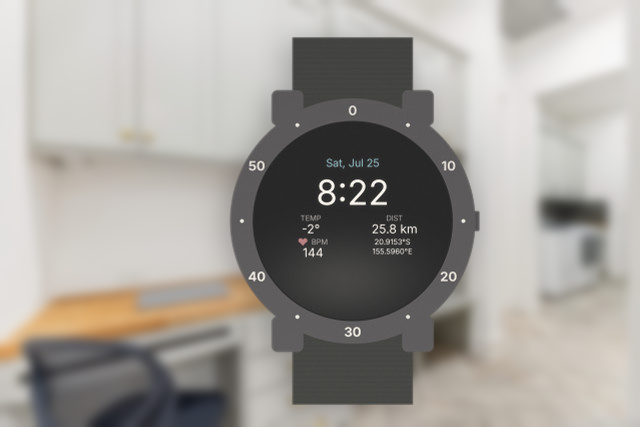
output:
8:22
